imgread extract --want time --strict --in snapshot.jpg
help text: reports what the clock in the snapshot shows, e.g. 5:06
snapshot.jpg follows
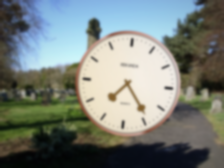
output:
7:24
